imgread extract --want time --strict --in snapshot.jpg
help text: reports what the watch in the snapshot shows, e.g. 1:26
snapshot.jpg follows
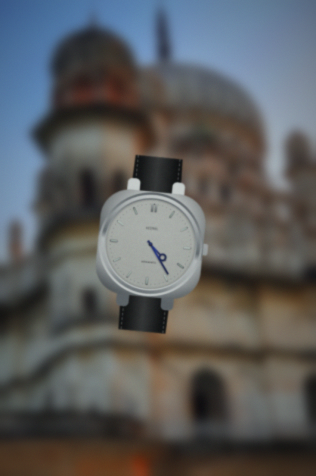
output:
4:24
